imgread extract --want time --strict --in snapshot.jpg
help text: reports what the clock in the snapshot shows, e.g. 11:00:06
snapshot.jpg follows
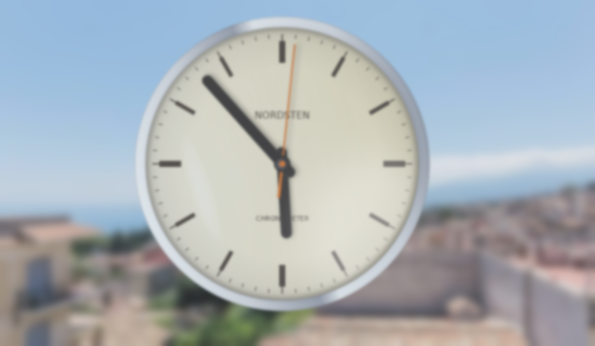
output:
5:53:01
